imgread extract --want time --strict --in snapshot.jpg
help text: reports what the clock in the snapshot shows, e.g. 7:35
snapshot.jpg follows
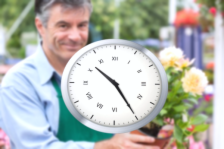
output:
10:25
